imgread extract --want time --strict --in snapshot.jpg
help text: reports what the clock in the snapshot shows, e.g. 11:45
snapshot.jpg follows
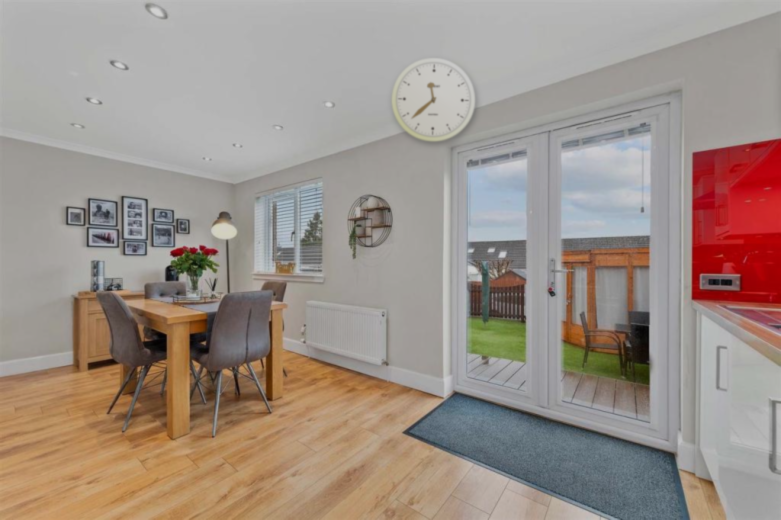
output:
11:38
